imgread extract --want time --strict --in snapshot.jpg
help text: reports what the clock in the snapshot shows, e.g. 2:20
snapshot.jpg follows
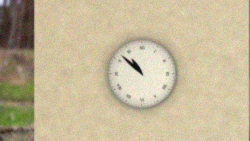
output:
10:52
